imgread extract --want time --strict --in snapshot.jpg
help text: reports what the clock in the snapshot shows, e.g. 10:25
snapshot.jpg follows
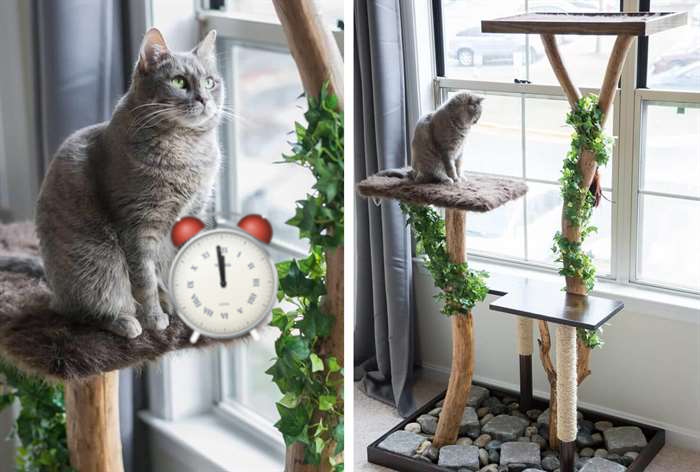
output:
11:59
